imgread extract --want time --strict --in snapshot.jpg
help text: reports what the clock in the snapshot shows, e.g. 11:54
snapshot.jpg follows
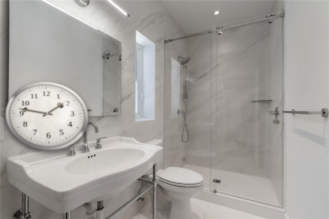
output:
1:47
